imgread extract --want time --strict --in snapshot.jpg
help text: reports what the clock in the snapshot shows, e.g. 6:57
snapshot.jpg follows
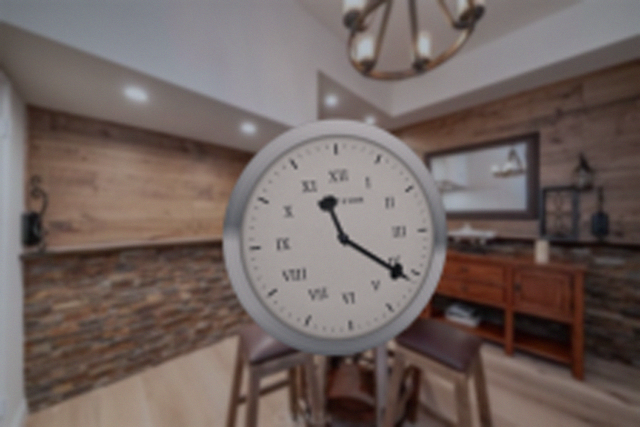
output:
11:21
